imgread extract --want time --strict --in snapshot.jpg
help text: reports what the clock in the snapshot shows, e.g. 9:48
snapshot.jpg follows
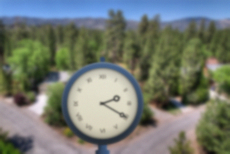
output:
2:20
